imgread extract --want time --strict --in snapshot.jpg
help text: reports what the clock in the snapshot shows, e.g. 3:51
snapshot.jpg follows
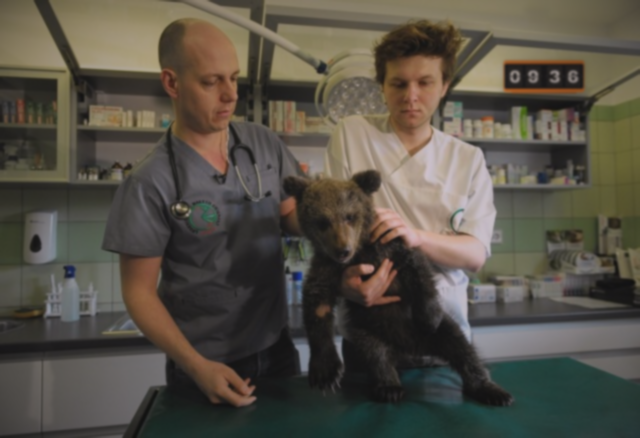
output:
9:36
